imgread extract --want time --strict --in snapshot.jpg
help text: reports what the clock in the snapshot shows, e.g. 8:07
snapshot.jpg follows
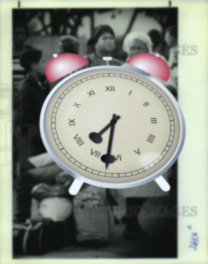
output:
7:32
